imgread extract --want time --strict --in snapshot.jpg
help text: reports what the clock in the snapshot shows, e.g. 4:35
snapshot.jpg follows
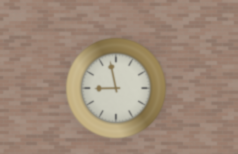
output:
8:58
